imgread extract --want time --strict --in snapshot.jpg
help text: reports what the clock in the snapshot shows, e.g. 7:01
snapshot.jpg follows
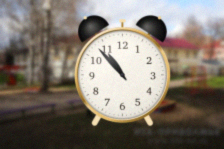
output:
10:53
